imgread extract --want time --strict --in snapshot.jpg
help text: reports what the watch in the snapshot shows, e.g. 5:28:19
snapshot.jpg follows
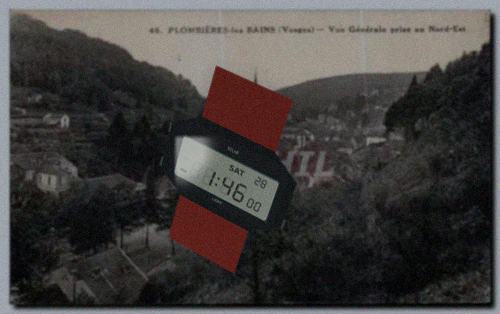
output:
1:46:00
